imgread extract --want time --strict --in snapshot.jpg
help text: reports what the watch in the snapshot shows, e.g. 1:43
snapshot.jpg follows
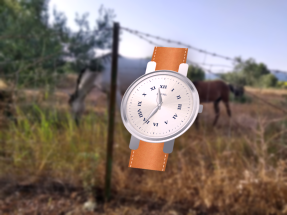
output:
11:35
